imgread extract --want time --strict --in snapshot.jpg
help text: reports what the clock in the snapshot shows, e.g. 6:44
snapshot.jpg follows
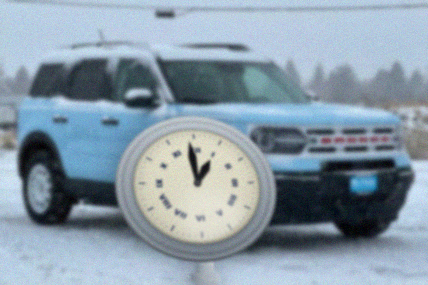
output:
12:59
